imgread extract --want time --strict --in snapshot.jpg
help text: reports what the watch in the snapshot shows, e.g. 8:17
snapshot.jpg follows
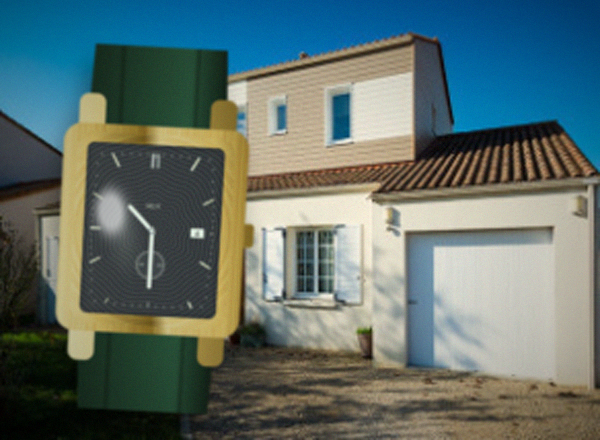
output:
10:30
